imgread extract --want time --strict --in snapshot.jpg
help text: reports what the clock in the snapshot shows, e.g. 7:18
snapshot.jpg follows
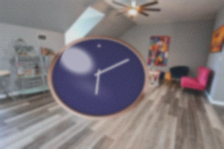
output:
6:10
